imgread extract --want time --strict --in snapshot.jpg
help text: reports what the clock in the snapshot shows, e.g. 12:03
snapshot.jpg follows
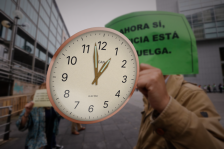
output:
12:58
